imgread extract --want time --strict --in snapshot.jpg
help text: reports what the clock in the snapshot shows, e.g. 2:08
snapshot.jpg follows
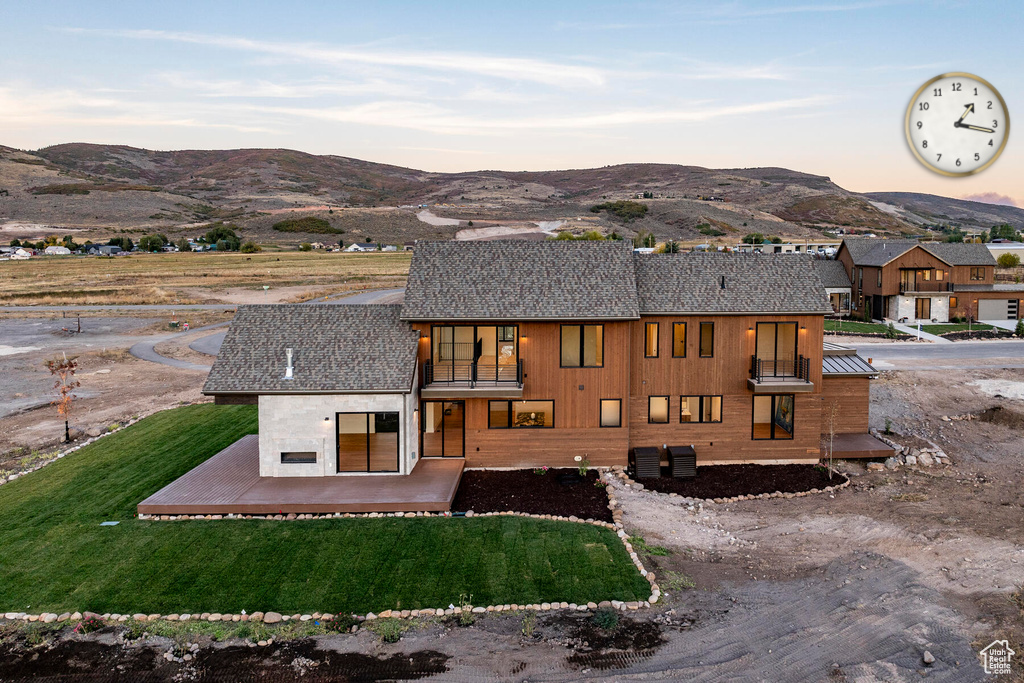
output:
1:17
